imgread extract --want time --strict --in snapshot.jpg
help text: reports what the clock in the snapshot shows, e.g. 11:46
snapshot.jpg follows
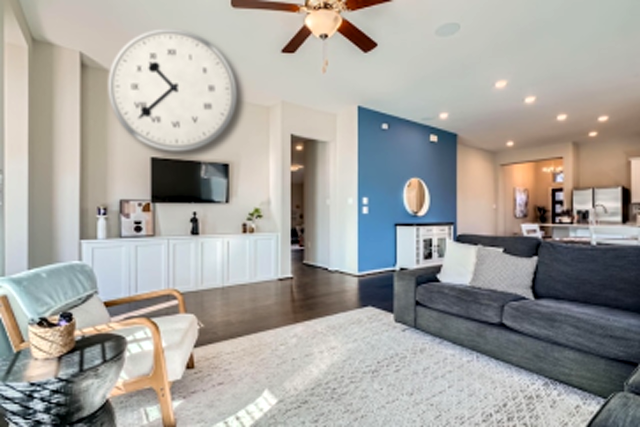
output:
10:38
